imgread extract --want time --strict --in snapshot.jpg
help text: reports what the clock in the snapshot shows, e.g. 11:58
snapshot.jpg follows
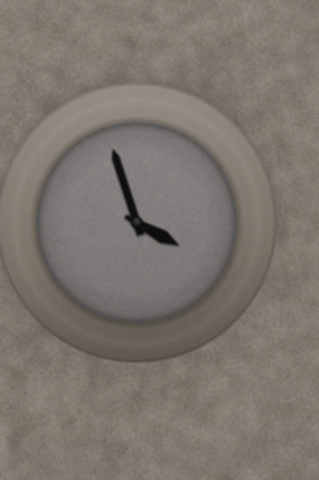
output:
3:57
